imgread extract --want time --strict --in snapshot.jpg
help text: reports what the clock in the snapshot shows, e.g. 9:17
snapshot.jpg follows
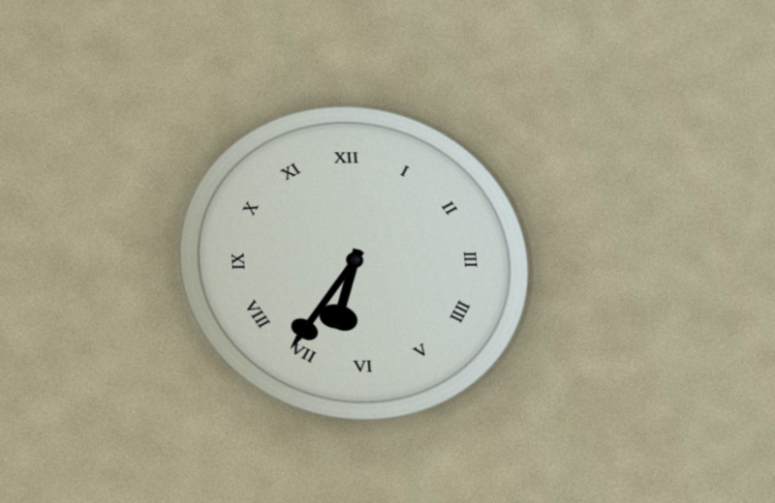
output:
6:36
